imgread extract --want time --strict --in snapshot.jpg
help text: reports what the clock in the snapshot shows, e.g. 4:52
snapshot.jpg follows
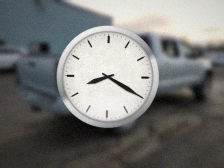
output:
8:20
